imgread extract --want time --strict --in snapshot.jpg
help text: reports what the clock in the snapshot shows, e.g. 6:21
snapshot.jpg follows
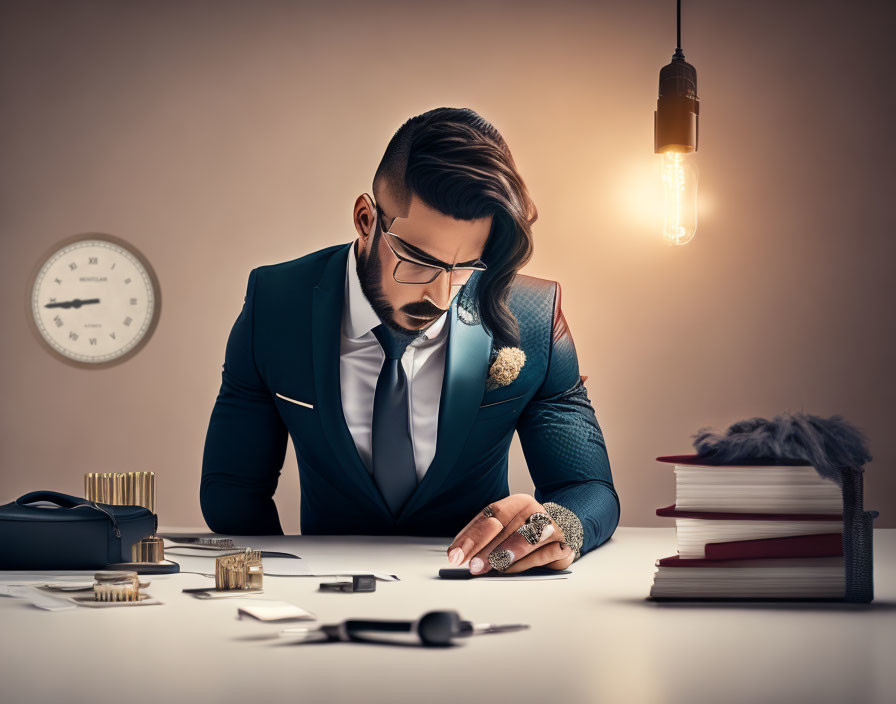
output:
8:44
